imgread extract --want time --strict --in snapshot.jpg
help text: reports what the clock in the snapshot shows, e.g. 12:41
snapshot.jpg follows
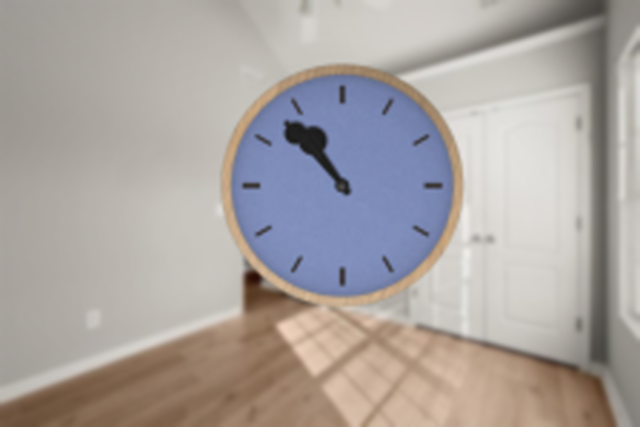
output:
10:53
